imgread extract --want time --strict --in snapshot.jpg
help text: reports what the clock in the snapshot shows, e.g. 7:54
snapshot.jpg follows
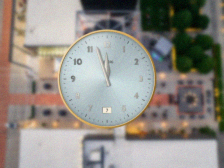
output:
11:57
